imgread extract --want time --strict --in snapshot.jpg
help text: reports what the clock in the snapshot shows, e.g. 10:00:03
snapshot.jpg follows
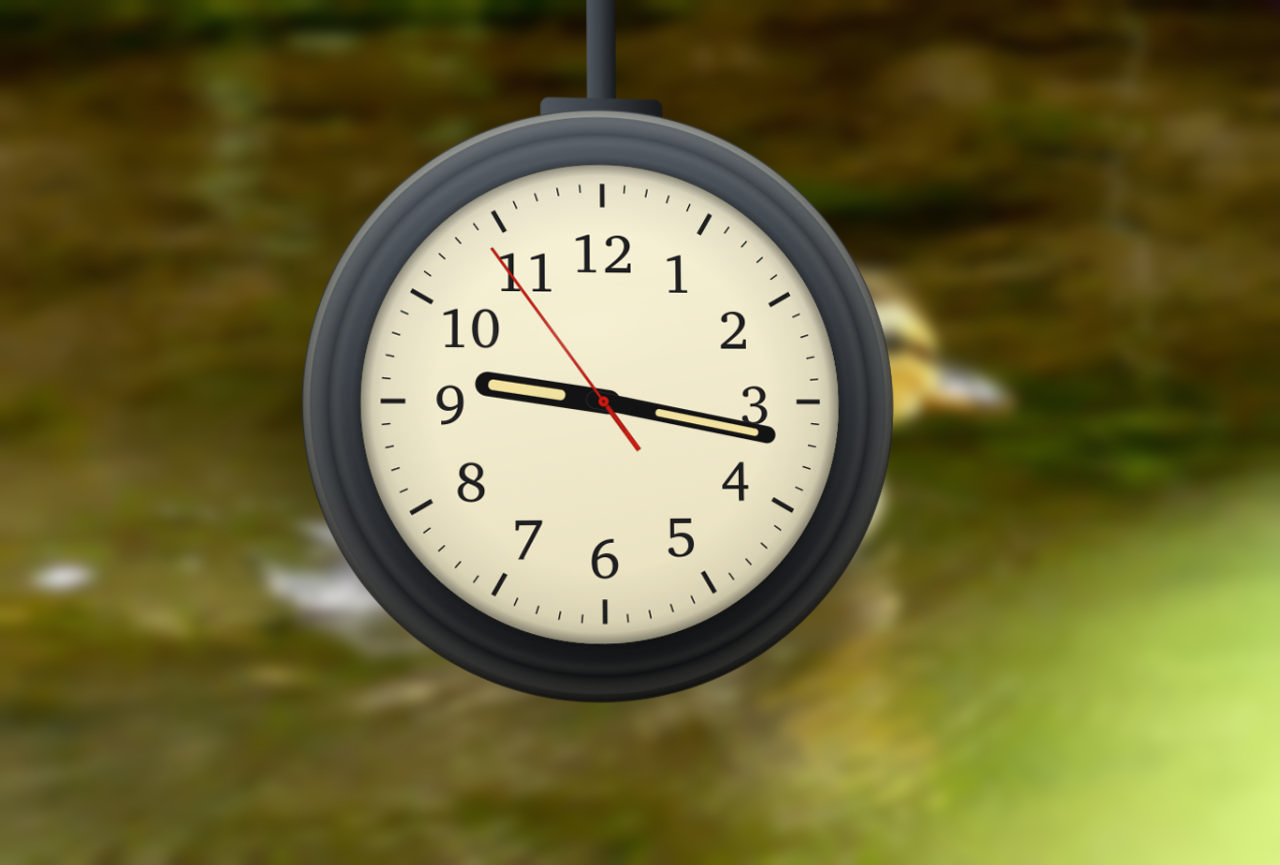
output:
9:16:54
